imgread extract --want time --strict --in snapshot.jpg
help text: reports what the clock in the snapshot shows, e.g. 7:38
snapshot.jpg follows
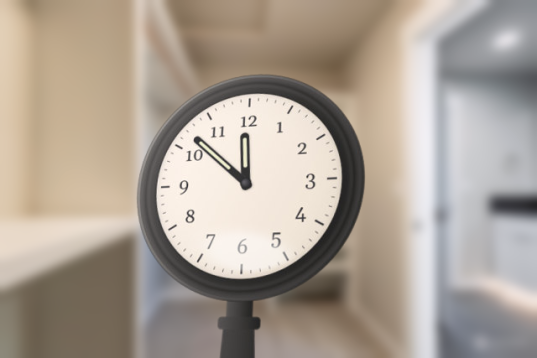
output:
11:52
